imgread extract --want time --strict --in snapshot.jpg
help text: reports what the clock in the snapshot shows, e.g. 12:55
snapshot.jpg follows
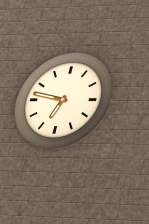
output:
6:47
